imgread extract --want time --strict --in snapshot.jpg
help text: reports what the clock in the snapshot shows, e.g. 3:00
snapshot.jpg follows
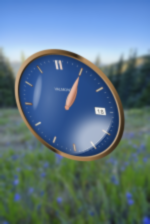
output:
1:05
